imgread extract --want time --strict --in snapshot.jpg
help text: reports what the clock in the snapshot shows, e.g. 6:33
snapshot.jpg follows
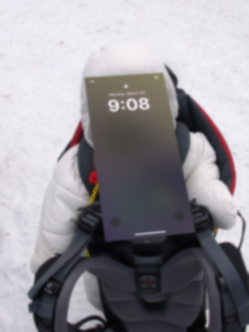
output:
9:08
